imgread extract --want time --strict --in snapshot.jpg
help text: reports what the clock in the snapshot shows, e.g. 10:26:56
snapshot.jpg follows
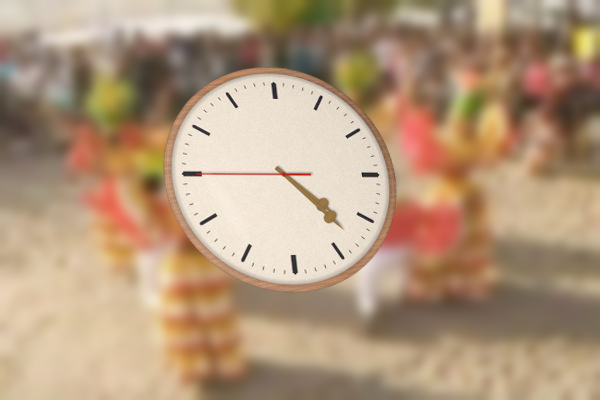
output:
4:22:45
